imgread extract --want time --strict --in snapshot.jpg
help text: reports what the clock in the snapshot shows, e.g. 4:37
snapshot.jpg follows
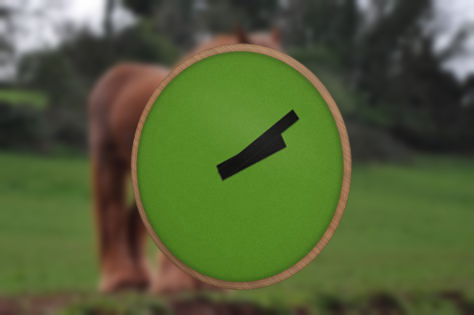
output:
2:09
